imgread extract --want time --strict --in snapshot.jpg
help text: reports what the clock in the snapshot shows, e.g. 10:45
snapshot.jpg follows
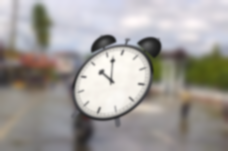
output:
9:57
